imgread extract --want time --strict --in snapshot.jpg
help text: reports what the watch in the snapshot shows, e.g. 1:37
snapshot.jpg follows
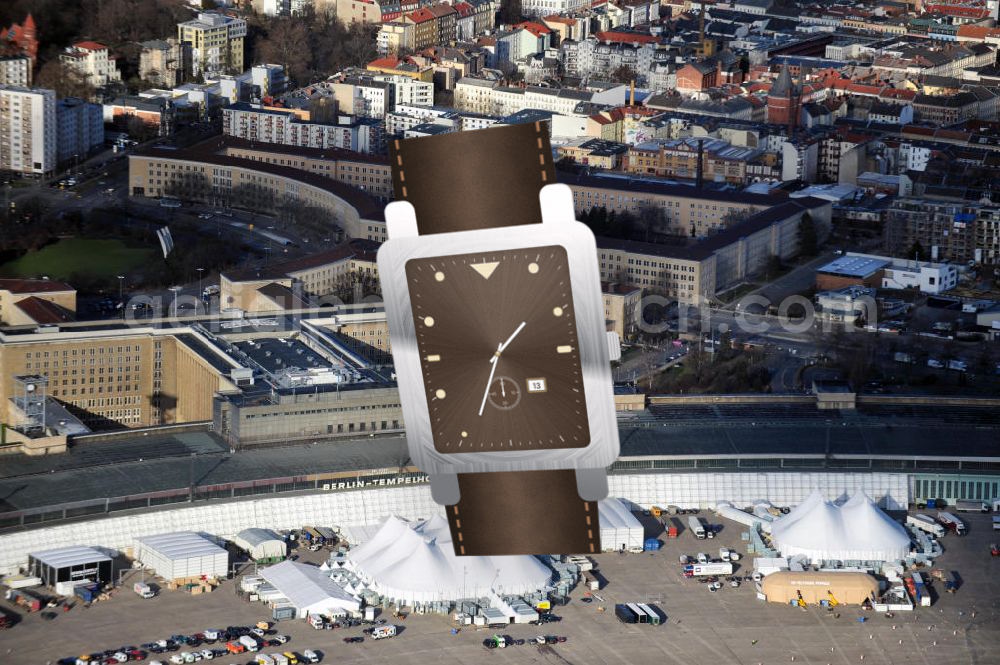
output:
1:34
